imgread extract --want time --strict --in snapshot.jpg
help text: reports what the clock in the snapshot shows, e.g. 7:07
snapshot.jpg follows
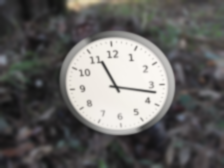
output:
11:17
